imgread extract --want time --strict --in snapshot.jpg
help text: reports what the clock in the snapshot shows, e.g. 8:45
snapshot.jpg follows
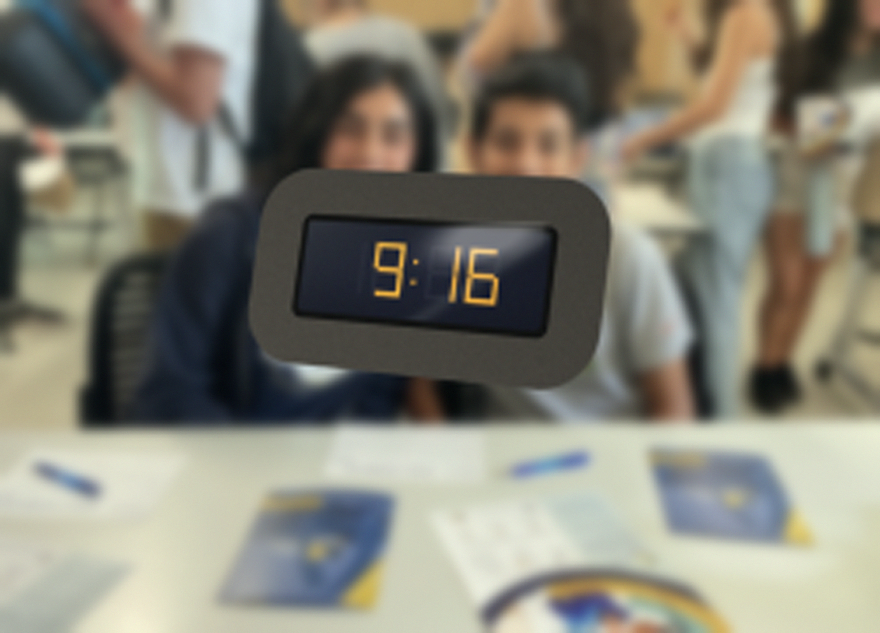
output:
9:16
